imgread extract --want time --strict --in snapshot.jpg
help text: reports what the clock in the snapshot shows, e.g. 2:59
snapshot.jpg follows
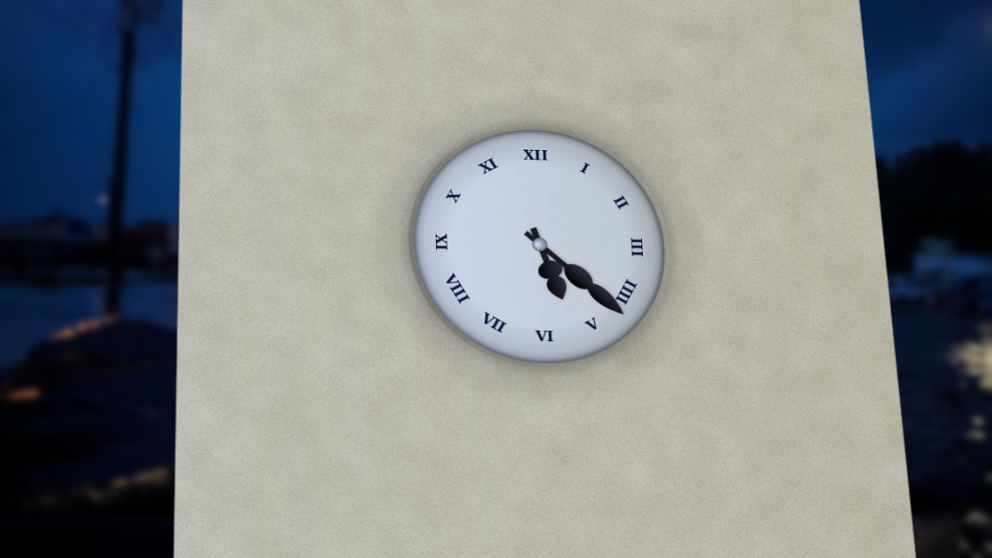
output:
5:22
